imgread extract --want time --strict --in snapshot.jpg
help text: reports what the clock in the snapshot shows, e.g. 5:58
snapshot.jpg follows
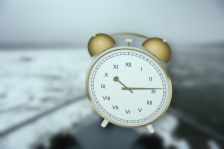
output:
10:14
